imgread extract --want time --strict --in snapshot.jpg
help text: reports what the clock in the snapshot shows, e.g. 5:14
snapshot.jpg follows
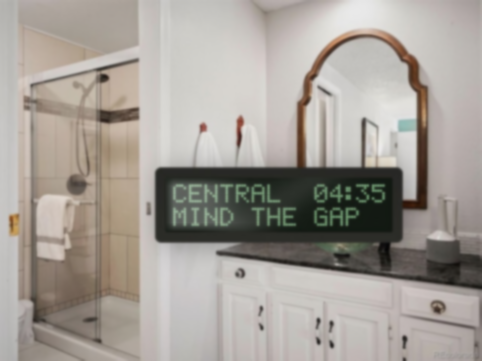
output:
4:35
